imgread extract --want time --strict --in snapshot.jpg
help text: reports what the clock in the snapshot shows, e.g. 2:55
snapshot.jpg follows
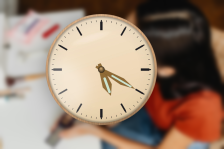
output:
5:20
